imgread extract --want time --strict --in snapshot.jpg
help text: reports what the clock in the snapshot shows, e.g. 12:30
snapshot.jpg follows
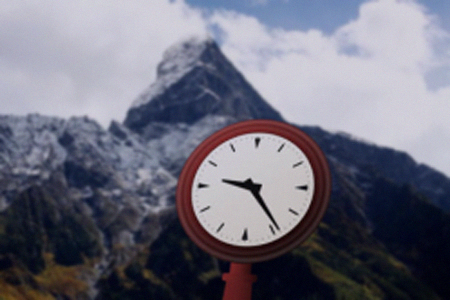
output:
9:24
